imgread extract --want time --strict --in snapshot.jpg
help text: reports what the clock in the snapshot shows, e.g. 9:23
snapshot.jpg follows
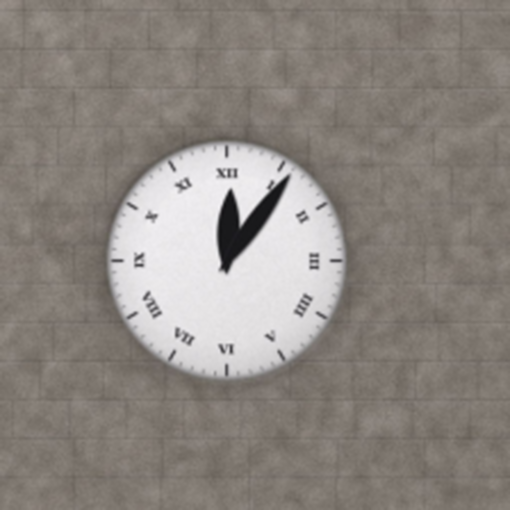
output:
12:06
